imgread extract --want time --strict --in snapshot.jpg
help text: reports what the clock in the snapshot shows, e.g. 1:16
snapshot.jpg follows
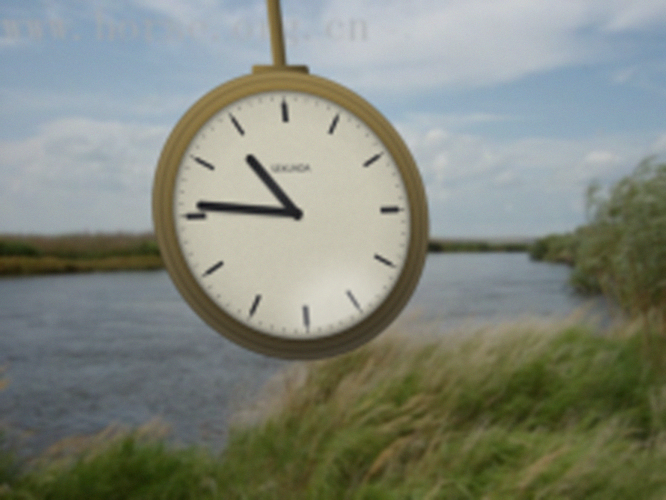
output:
10:46
